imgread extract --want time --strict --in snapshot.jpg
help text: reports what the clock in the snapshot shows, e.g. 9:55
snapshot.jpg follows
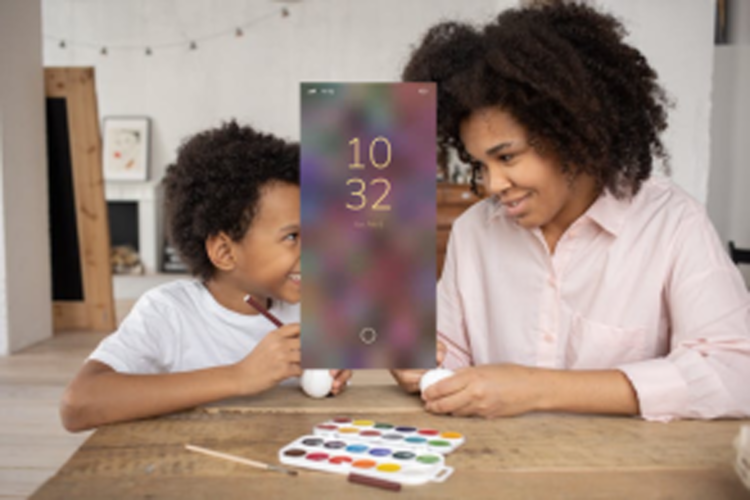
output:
10:32
